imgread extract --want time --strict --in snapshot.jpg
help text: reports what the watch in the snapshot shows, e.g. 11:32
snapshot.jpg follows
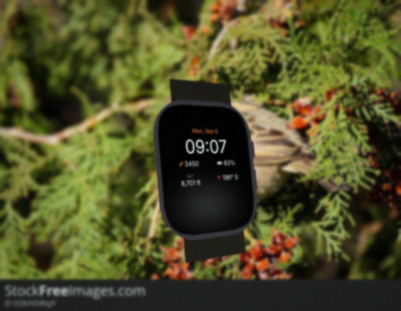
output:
9:07
